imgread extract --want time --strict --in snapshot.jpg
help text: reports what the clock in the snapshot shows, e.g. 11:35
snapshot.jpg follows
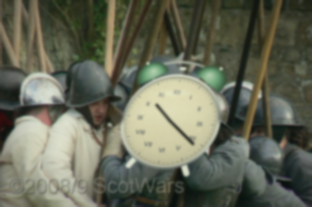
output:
10:21
